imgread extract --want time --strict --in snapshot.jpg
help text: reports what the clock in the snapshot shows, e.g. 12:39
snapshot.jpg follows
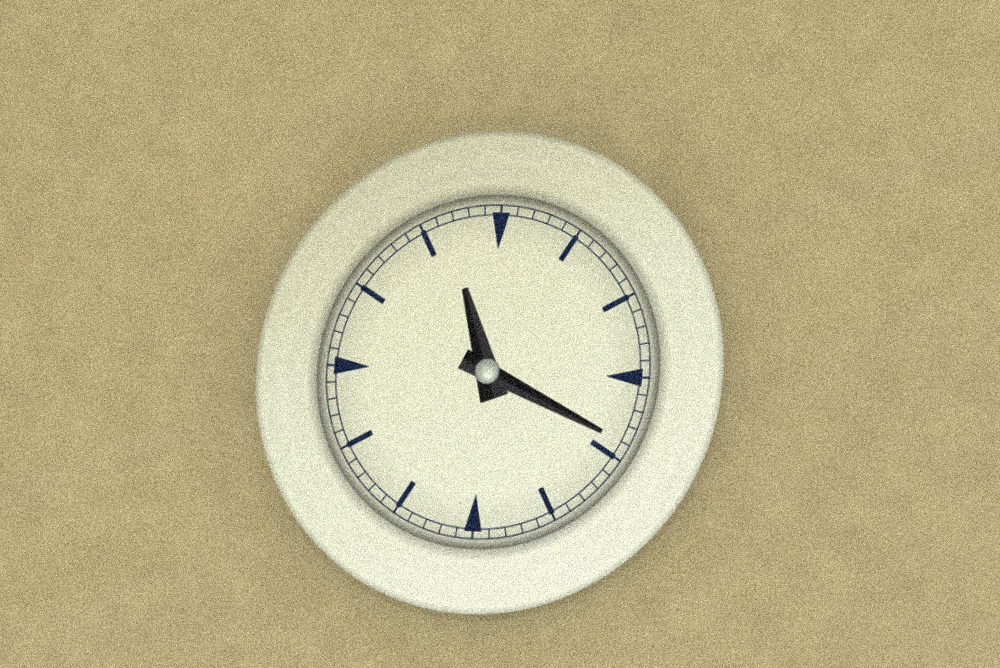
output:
11:19
